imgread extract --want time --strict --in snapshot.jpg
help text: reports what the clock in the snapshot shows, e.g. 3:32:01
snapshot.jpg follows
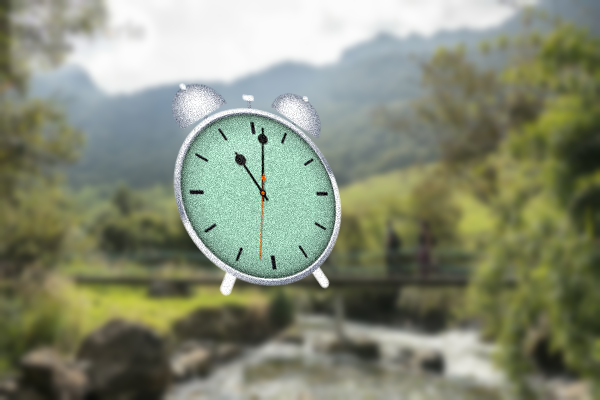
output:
11:01:32
